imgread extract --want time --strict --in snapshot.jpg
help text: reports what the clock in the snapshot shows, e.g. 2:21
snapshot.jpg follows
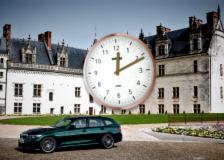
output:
12:11
